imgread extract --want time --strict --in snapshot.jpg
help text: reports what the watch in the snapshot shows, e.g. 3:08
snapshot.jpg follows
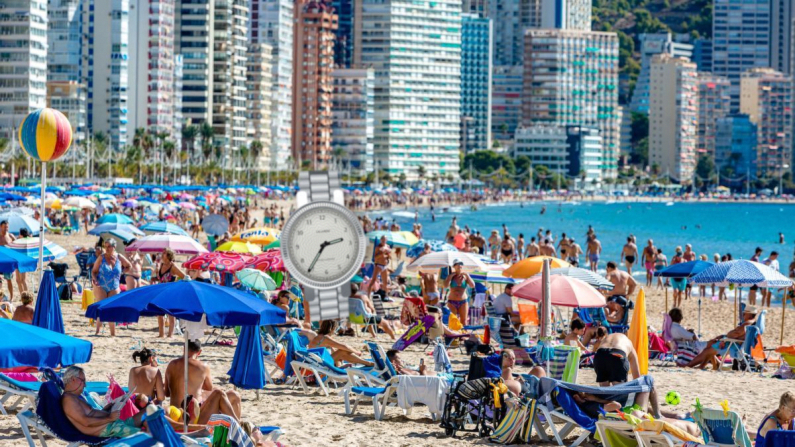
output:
2:36
